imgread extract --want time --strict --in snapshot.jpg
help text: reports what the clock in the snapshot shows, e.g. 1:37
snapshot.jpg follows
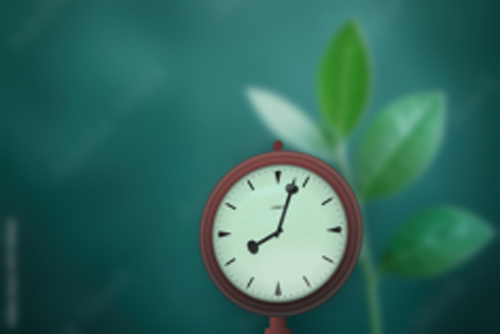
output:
8:03
